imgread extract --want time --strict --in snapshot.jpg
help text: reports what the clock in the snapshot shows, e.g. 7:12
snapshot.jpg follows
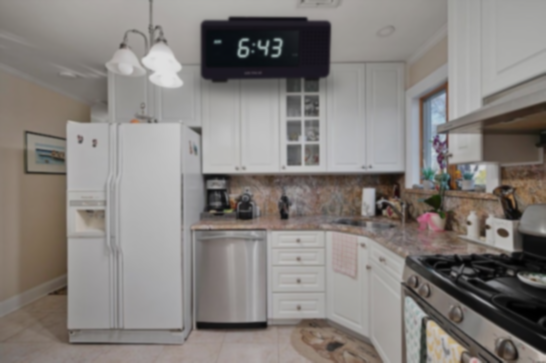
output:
6:43
